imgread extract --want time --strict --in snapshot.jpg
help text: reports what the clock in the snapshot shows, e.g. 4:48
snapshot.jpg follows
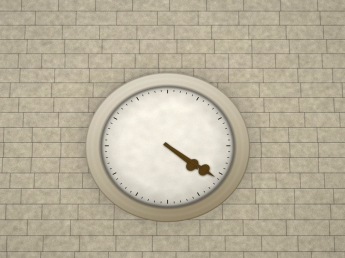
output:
4:21
